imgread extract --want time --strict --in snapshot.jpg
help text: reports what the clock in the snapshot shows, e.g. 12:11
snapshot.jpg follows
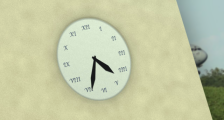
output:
4:34
